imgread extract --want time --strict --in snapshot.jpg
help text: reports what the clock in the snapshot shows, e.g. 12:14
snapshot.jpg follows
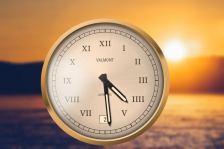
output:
4:29
